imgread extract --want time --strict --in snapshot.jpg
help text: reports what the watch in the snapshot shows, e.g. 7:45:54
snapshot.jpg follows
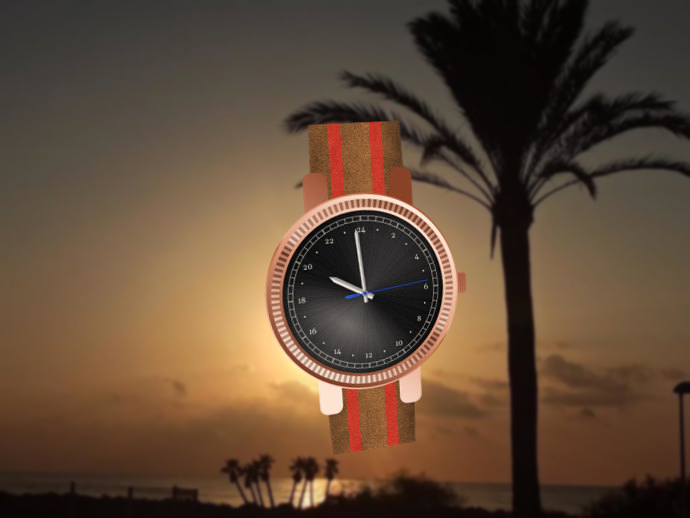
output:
19:59:14
